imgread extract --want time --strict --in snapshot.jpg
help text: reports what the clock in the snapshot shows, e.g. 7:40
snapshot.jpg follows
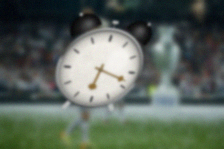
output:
6:18
